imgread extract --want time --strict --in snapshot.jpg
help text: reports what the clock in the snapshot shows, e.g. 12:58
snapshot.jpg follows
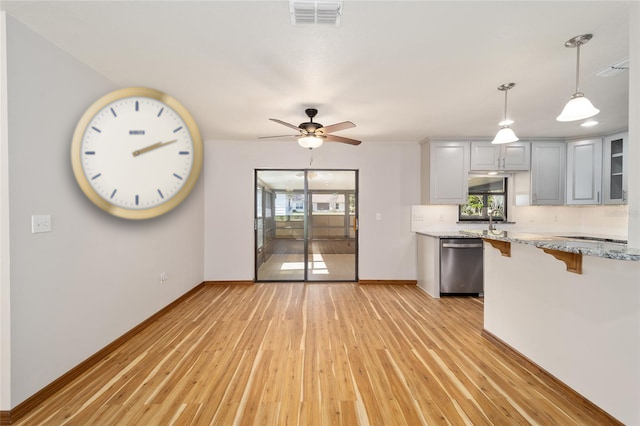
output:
2:12
